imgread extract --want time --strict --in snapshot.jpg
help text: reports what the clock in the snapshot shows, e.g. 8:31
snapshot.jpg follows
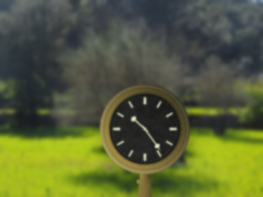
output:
10:24
